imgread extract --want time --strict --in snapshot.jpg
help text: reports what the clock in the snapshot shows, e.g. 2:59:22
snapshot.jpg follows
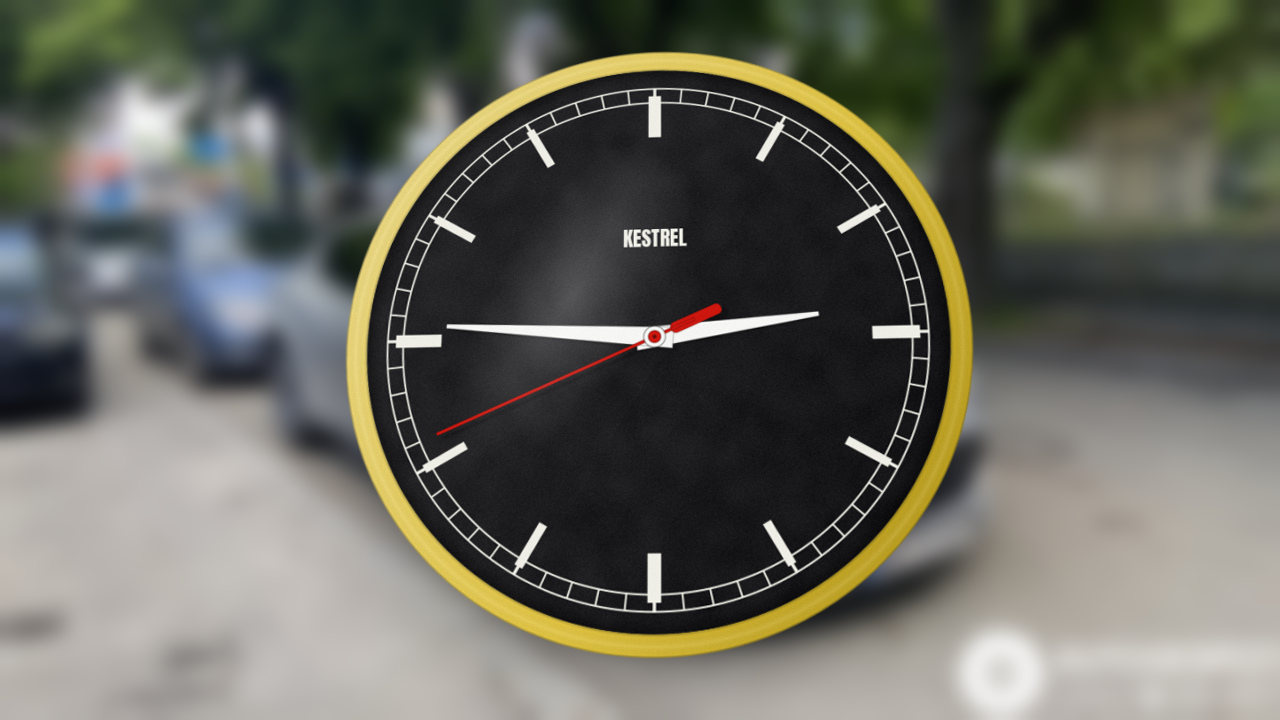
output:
2:45:41
